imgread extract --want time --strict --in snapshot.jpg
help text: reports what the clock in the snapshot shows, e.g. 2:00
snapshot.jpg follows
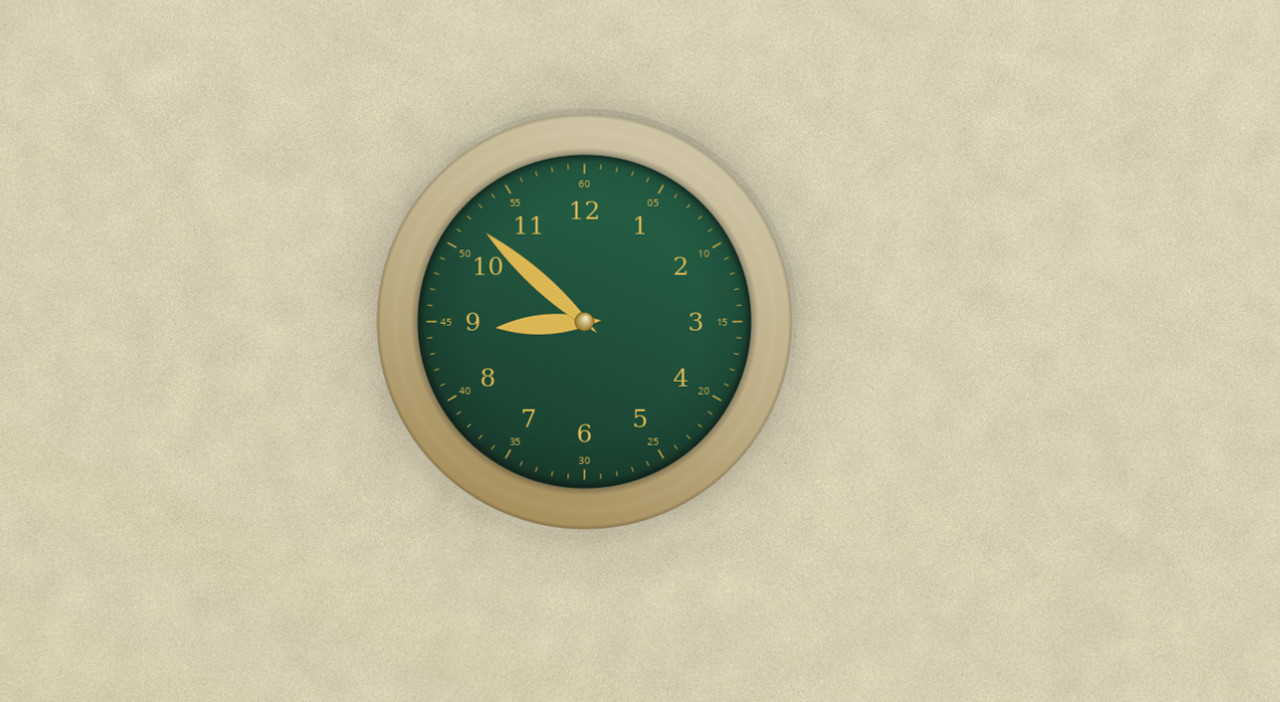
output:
8:52
